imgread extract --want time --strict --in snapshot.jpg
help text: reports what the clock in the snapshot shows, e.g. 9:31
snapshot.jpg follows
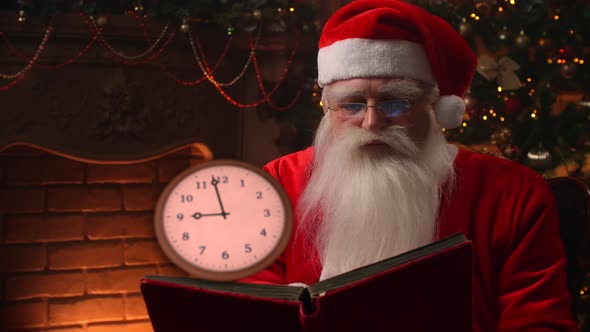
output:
8:58
